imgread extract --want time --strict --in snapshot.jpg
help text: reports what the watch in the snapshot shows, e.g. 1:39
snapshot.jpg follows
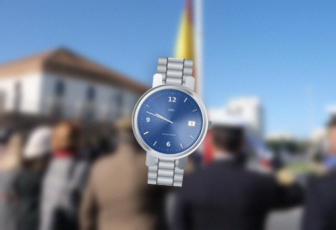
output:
9:48
